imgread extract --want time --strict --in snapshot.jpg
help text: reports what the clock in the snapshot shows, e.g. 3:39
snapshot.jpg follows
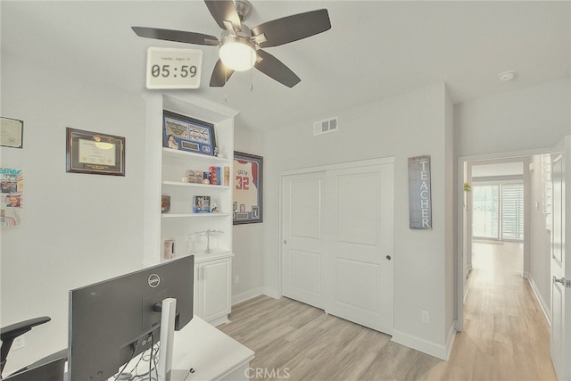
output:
5:59
